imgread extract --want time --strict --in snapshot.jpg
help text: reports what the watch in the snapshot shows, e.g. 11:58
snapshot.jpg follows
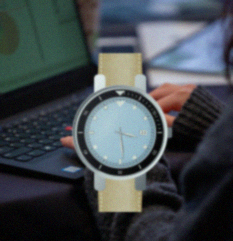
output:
3:29
